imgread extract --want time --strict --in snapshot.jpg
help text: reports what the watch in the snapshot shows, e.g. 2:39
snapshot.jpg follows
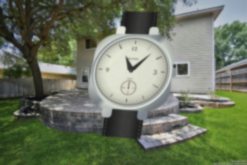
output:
11:07
